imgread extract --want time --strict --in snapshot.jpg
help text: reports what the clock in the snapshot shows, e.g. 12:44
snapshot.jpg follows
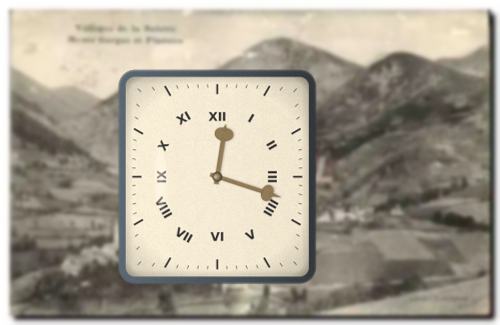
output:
12:18
